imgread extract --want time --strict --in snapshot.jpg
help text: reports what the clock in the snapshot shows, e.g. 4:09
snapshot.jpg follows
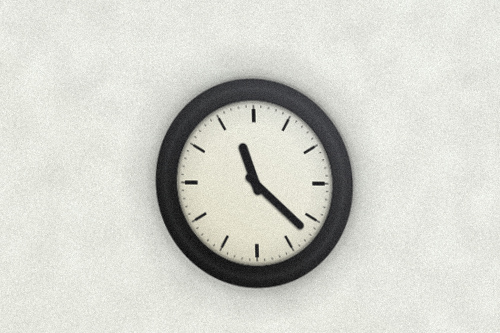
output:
11:22
